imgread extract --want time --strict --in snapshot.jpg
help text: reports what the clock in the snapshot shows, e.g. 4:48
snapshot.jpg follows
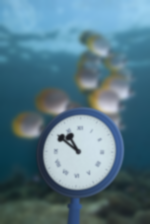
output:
10:51
